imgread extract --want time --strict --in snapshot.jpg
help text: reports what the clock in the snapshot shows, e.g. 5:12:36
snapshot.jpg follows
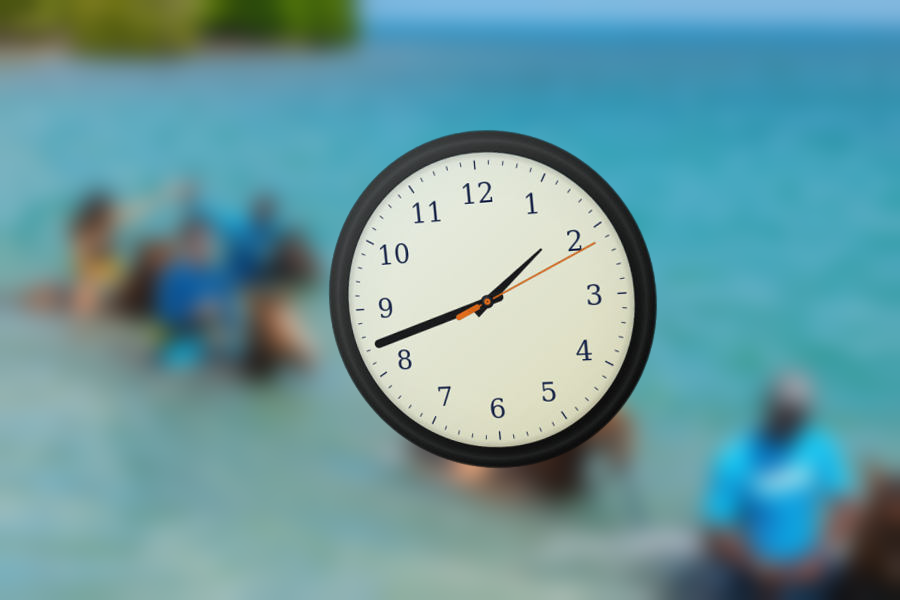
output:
1:42:11
